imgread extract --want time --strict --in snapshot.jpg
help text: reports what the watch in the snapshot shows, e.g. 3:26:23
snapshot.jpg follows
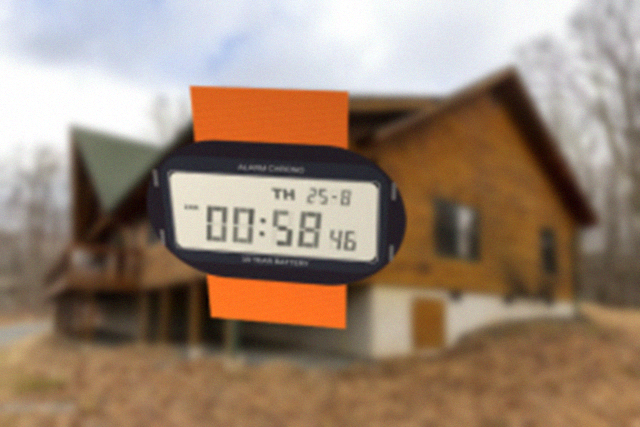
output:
0:58:46
